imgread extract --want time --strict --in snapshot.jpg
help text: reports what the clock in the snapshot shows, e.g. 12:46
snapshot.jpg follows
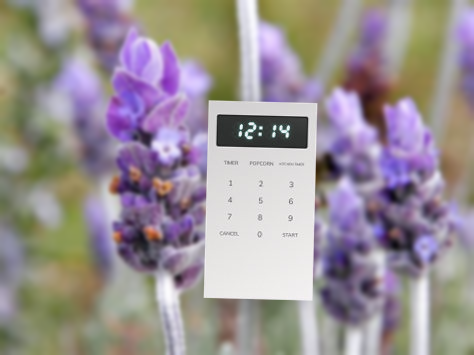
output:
12:14
